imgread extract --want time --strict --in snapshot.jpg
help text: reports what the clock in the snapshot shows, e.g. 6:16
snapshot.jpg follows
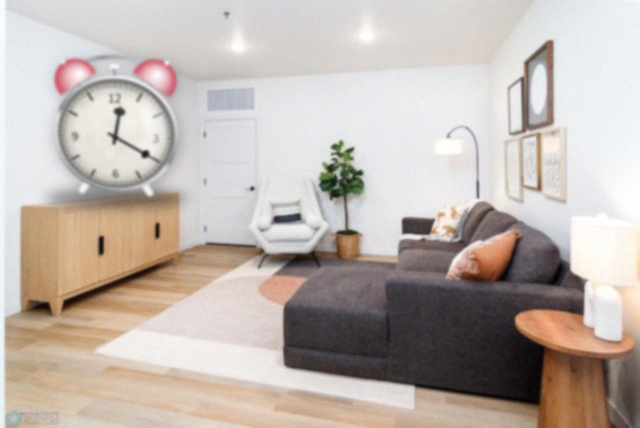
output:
12:20
